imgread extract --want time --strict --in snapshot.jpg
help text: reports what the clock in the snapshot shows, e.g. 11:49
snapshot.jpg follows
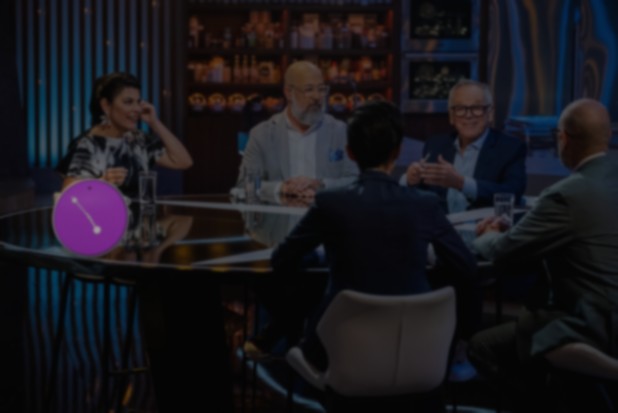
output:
4:53
